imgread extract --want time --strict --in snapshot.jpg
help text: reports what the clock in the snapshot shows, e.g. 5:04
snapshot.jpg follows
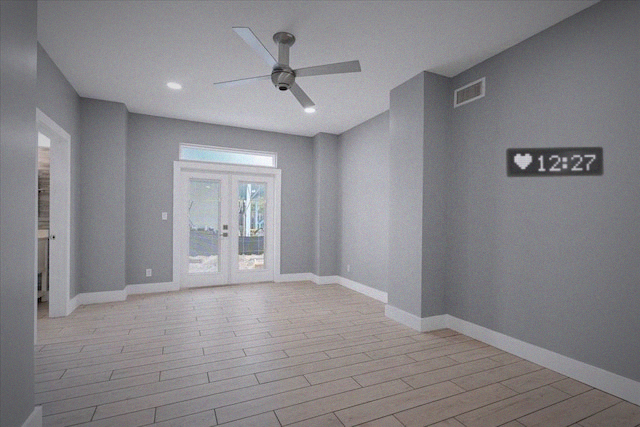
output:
12:27
